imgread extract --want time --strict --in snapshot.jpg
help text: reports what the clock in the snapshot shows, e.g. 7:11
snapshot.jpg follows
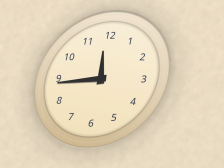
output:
11:44
